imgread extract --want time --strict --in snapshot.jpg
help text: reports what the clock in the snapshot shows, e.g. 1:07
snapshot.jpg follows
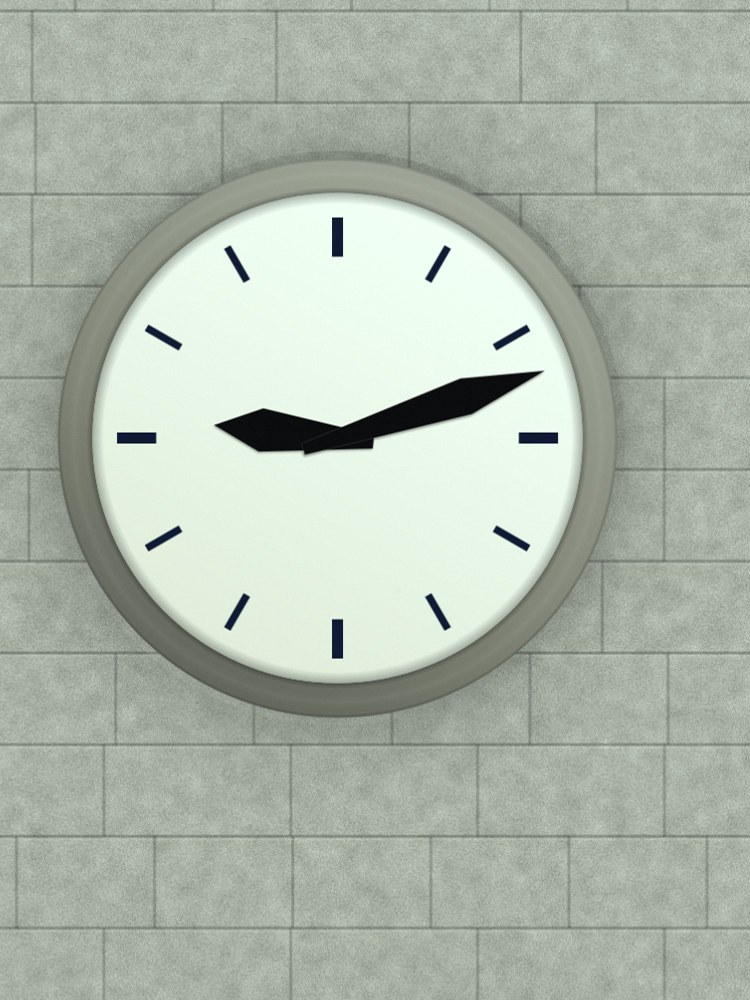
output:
9:12
